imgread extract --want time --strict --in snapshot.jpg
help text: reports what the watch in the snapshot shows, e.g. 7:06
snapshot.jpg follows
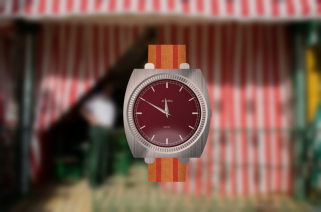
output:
11:50
